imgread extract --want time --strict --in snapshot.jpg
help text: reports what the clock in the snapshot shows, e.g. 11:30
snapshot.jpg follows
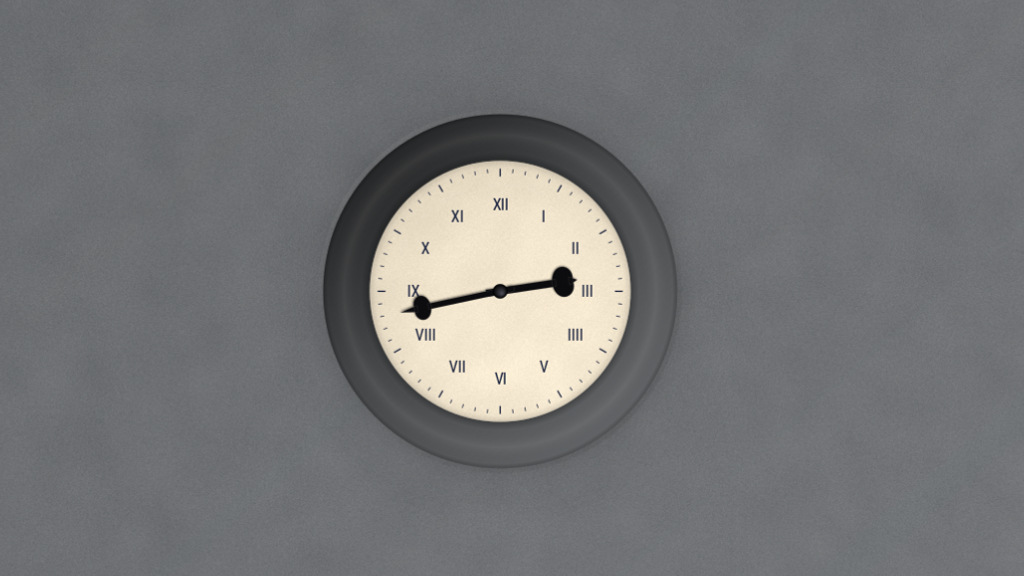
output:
2:43
